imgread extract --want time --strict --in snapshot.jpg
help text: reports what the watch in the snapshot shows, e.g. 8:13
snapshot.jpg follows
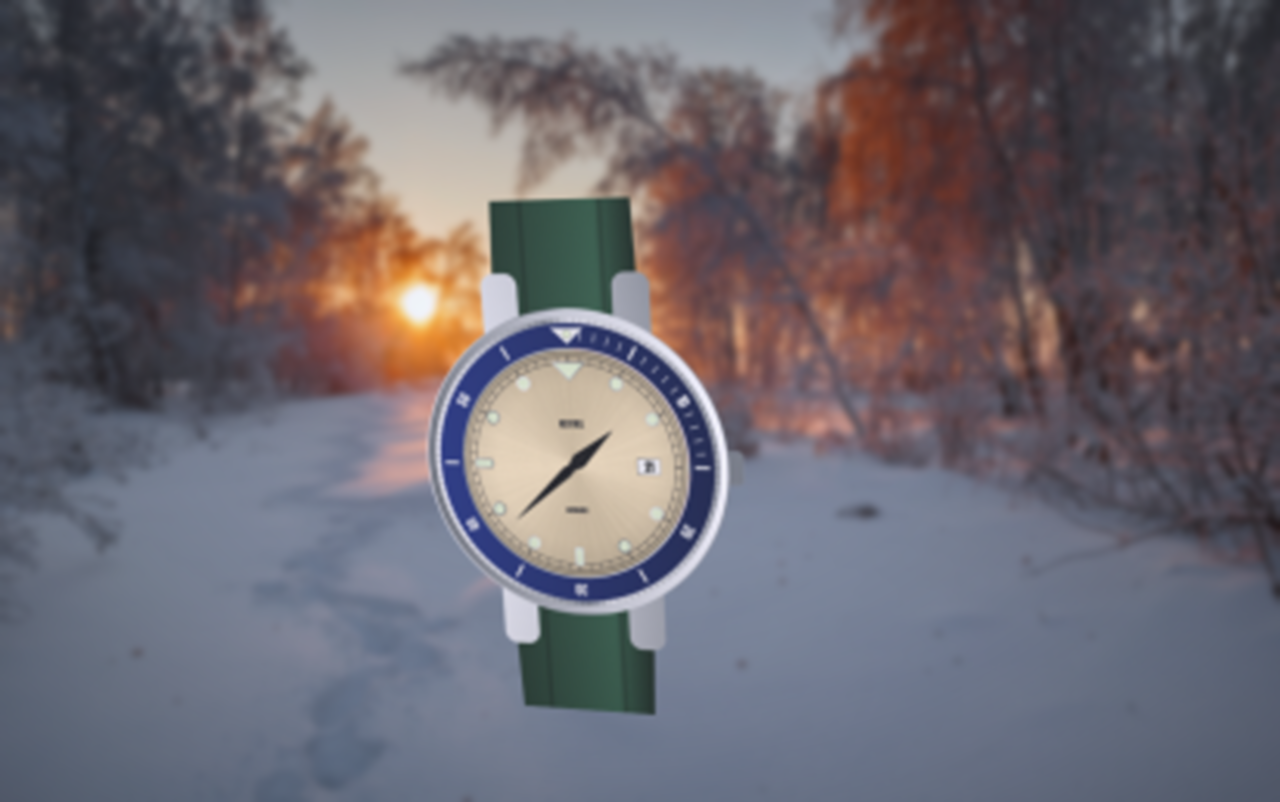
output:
1:38
